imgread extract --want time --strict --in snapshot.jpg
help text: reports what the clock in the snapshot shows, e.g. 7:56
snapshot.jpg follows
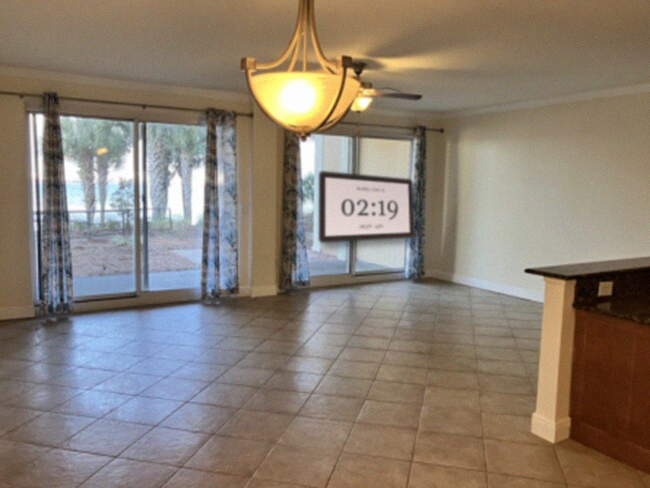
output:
2:19
